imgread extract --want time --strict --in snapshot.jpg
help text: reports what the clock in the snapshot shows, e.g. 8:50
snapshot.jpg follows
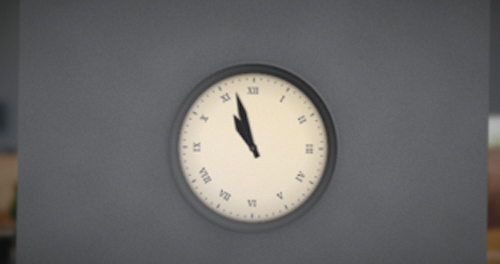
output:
10:57
